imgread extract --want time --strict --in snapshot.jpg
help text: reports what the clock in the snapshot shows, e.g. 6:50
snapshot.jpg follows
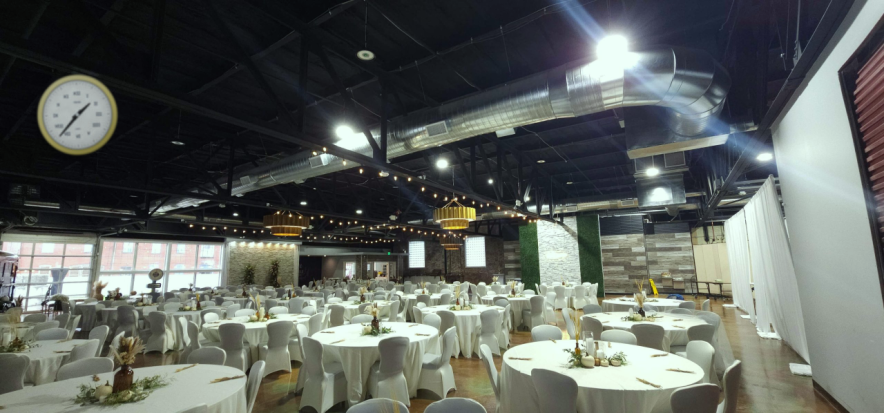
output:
1:37
